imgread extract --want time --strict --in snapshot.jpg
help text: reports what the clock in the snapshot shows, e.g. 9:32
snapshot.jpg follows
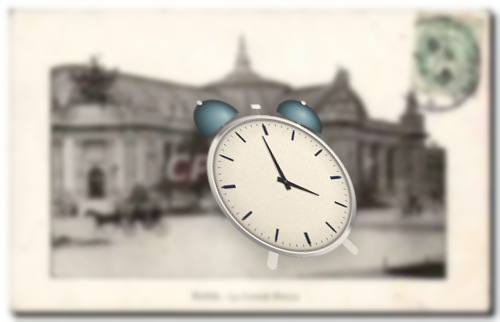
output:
3:59
